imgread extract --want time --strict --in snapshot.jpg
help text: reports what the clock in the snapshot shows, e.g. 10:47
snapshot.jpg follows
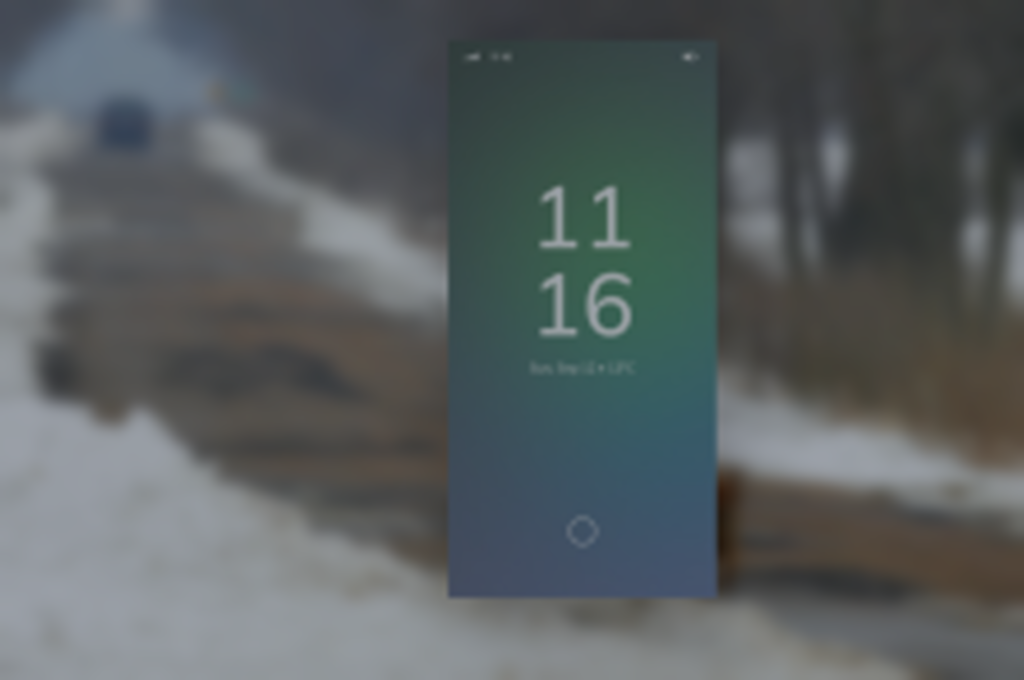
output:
11:16
